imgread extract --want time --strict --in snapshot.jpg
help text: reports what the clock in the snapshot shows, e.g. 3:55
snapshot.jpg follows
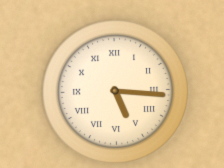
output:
5:16
